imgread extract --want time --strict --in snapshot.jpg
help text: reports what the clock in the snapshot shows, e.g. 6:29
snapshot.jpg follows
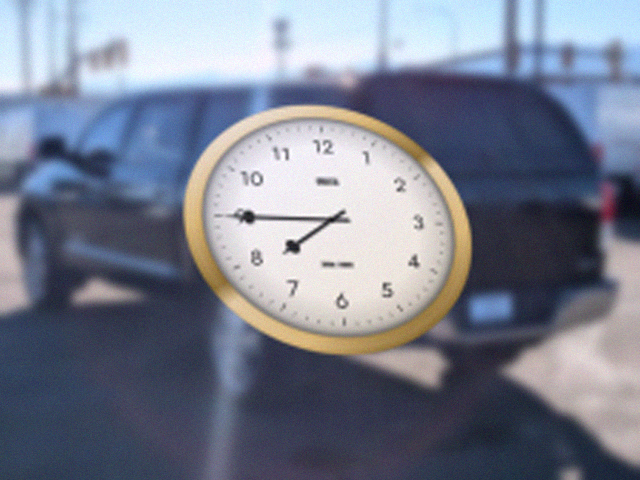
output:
7:45
